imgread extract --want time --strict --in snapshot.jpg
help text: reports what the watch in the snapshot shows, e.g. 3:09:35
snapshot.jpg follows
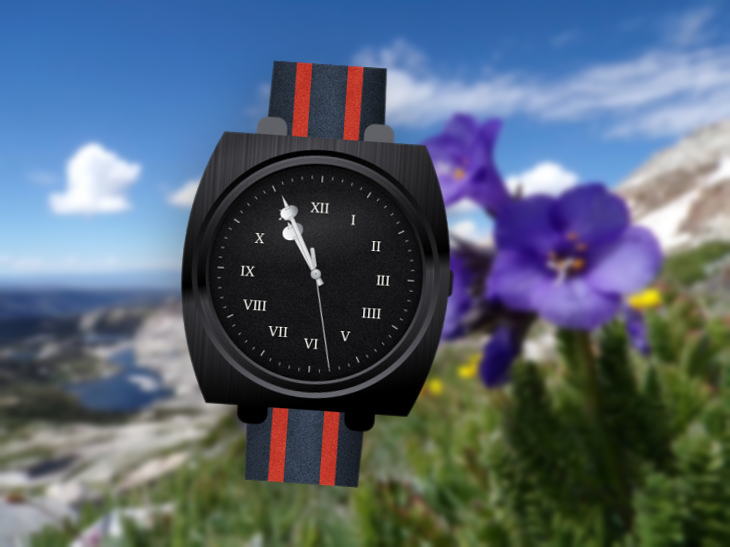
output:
10:55:28
